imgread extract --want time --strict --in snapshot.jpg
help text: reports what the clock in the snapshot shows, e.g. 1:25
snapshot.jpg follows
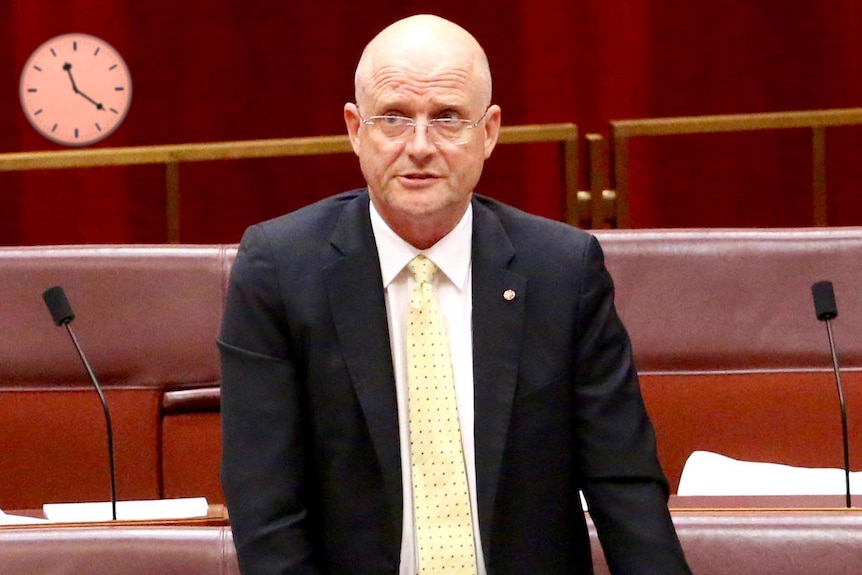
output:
11:21
